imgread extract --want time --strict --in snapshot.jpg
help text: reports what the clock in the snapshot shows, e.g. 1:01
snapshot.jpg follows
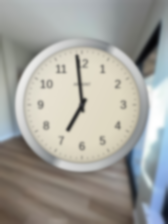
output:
6:59
